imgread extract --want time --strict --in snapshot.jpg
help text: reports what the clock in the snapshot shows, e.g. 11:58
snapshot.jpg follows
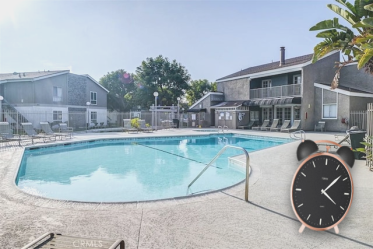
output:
4:08
